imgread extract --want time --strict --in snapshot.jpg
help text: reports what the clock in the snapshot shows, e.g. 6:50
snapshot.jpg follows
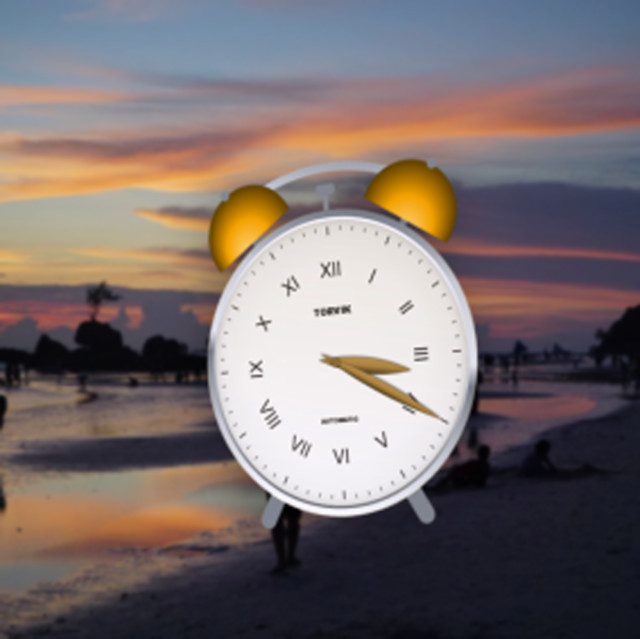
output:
3:20
